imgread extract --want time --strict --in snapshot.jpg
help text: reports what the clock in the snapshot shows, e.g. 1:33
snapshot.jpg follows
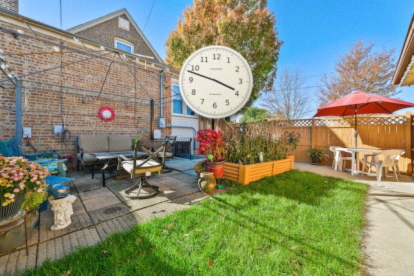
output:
3:48
